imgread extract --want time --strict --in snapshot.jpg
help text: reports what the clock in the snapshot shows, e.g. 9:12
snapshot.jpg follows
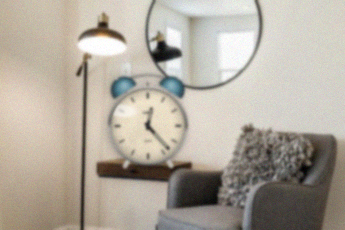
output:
12:23
